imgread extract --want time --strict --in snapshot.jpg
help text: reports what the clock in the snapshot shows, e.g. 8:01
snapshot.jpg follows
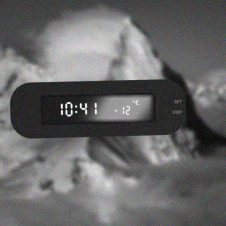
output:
10:41
